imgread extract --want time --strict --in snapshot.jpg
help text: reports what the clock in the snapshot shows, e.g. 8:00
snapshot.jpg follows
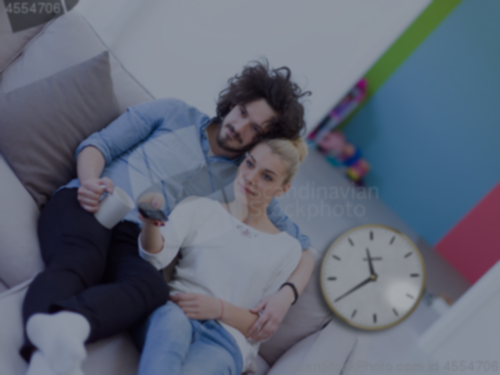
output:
11:40
